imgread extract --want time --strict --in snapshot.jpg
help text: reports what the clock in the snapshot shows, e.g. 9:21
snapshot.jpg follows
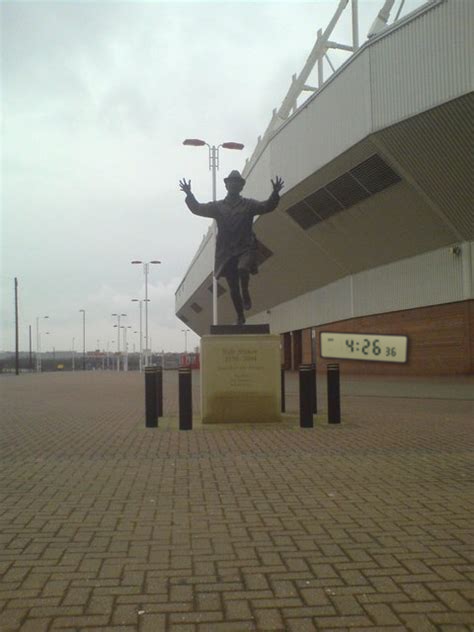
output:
4:26
